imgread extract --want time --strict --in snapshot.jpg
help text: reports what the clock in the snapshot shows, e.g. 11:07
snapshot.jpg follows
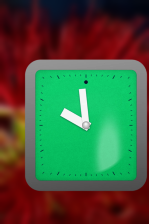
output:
9:59
